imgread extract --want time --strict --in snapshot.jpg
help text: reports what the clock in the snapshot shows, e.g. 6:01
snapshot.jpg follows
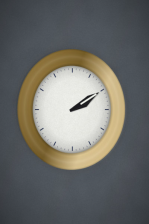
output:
2:10
